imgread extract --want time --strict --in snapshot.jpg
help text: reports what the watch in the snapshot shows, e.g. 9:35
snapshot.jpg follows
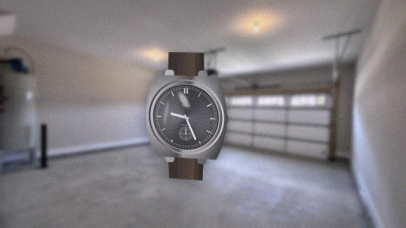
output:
9:26
